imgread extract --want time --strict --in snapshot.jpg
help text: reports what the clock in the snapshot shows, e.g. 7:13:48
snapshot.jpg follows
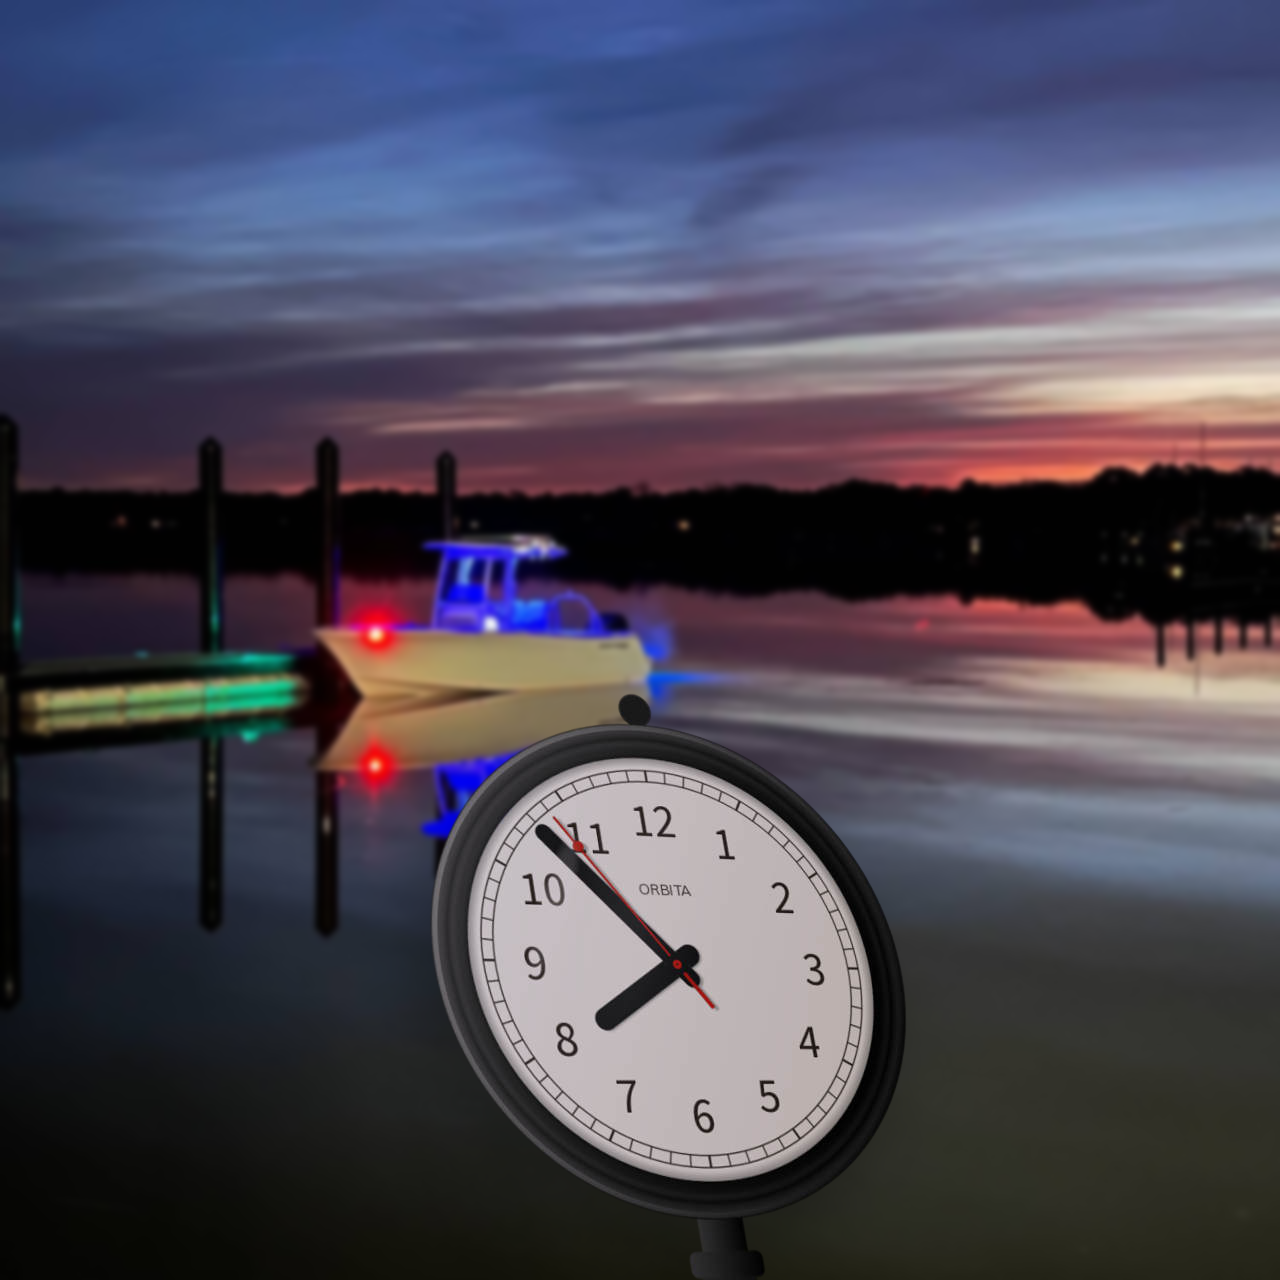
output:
7:52:54
